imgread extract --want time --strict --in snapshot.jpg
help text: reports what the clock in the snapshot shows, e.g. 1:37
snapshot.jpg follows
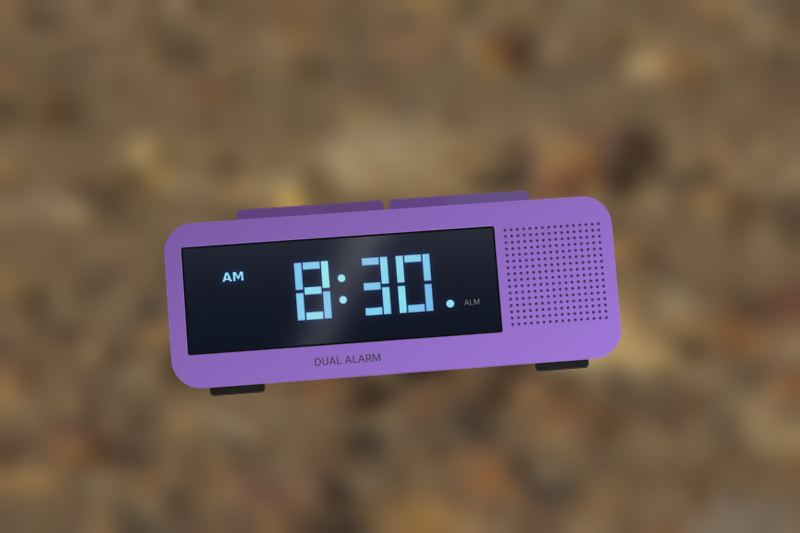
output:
8:30
